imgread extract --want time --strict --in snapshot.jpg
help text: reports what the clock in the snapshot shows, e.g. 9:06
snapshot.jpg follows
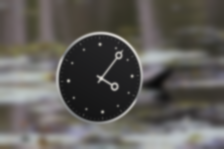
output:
4:07
